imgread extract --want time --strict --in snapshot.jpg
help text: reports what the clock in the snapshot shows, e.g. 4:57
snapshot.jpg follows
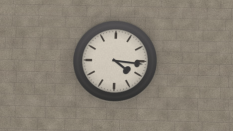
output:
4:16
